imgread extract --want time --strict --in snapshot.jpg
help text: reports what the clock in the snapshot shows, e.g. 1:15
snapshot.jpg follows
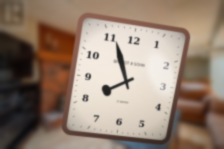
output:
7:56
